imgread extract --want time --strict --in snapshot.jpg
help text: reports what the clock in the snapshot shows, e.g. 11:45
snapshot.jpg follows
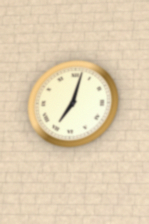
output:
7:02
